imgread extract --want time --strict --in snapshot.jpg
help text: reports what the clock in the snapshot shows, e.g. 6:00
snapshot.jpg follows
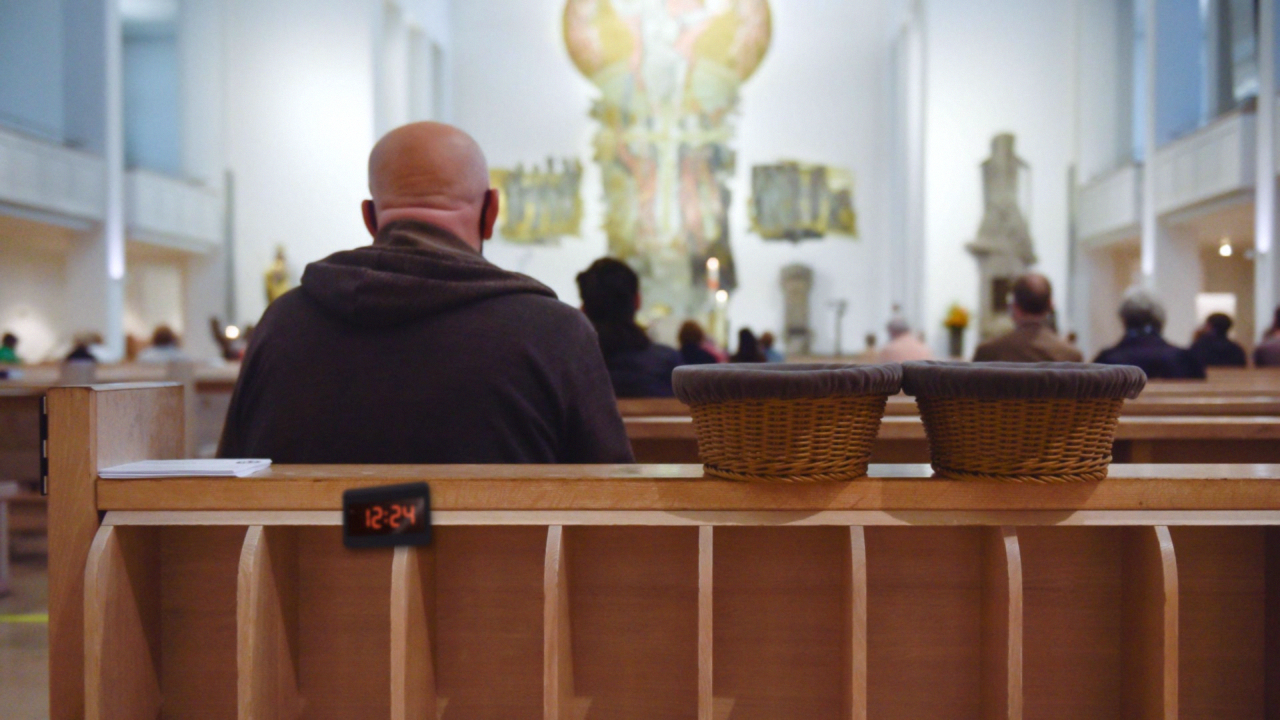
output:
12:24
